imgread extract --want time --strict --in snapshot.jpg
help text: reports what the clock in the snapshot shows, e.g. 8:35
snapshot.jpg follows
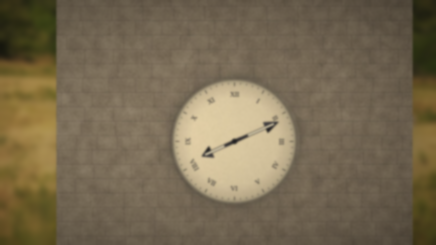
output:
8:11
